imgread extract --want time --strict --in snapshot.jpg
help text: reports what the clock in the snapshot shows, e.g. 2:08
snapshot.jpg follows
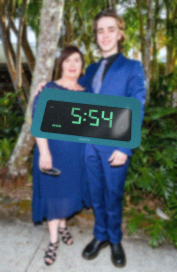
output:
5:54
